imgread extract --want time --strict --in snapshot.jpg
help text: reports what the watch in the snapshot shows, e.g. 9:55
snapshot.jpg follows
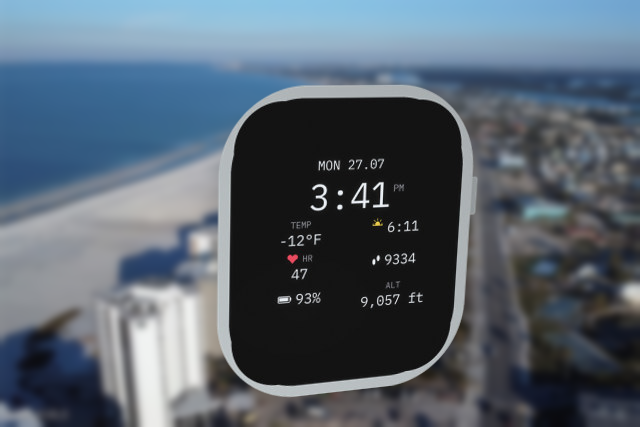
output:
3:41
